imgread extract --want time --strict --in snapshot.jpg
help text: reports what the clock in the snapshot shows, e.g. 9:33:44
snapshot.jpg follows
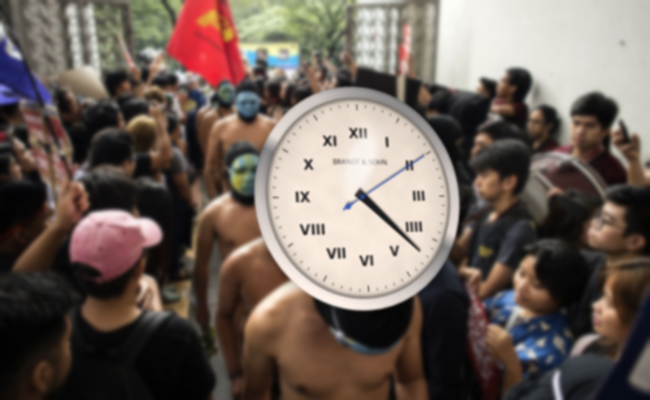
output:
4:22:10
